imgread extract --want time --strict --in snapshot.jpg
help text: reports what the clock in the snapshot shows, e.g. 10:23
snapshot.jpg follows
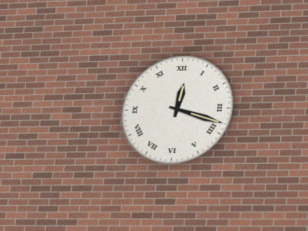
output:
12:18
